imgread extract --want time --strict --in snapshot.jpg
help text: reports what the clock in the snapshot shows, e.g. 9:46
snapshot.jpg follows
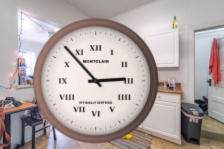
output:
2:53
